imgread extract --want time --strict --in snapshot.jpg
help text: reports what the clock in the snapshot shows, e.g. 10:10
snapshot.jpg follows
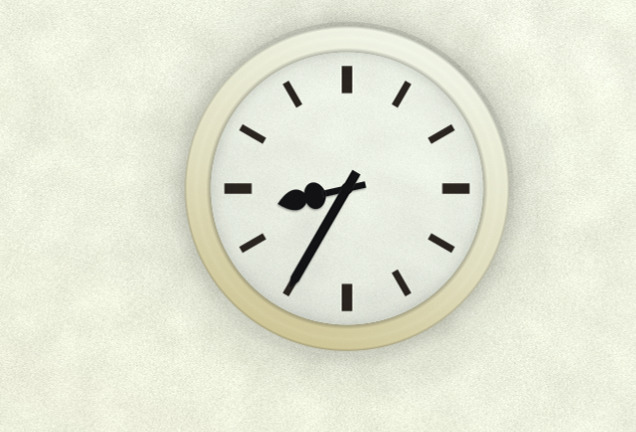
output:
8:35
